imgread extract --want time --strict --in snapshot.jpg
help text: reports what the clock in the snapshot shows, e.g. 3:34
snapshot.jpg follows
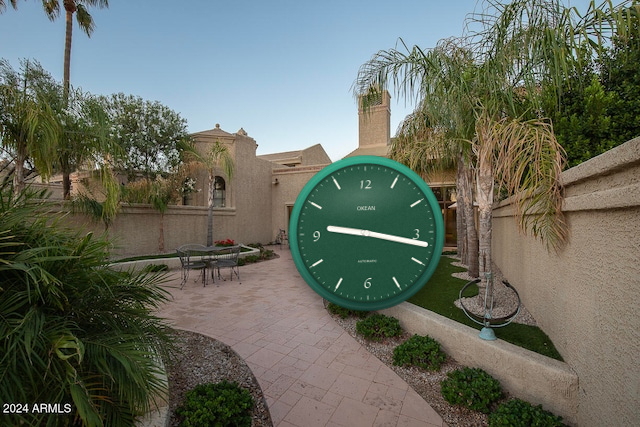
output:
9:17
